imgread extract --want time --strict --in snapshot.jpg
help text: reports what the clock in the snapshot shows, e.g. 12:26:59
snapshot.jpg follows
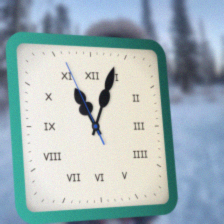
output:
11:03:56
